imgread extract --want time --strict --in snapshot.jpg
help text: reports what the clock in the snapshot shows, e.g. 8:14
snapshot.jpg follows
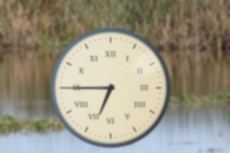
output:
6:45
